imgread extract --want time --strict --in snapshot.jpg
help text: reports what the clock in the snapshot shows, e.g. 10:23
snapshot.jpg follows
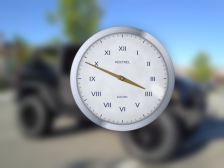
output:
3:49
